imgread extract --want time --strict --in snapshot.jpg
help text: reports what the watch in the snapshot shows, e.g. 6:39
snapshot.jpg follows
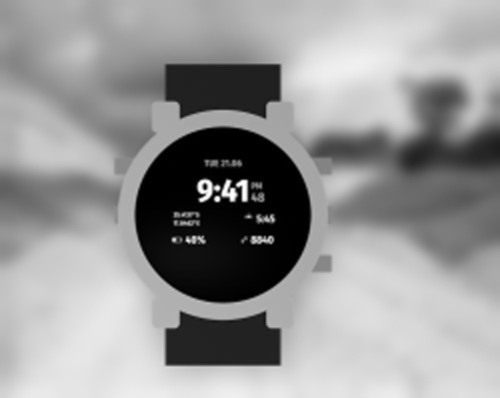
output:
9:41
